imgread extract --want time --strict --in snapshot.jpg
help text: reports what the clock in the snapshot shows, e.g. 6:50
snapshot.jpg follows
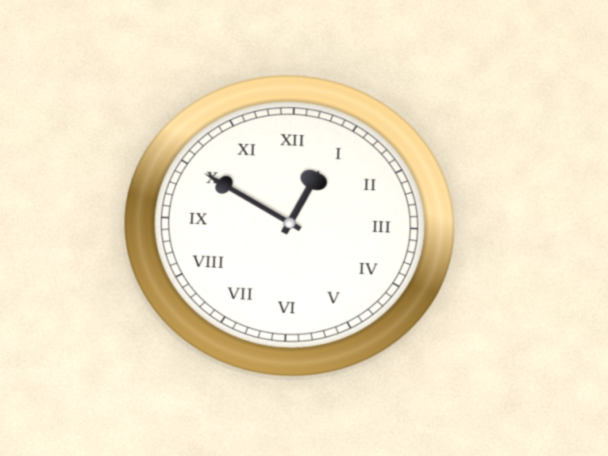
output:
12:50
